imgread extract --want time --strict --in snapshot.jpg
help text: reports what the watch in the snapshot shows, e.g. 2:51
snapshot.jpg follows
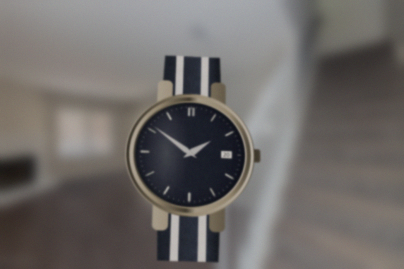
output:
1:51
